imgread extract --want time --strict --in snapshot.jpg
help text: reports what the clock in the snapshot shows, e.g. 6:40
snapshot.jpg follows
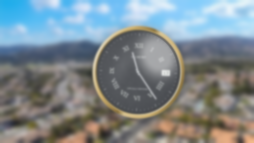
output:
11:24
